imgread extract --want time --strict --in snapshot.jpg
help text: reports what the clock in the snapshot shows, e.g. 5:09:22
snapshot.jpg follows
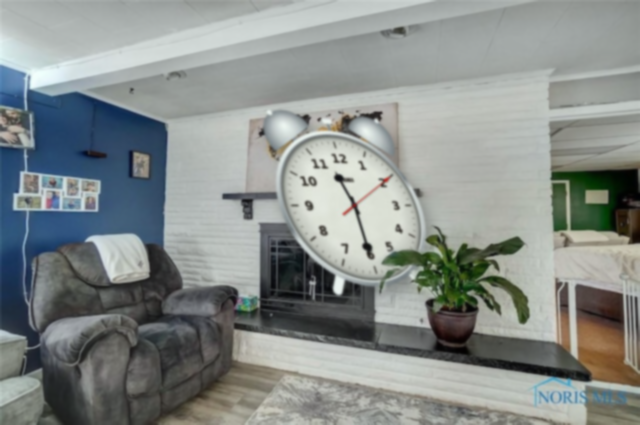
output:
11:30:10
